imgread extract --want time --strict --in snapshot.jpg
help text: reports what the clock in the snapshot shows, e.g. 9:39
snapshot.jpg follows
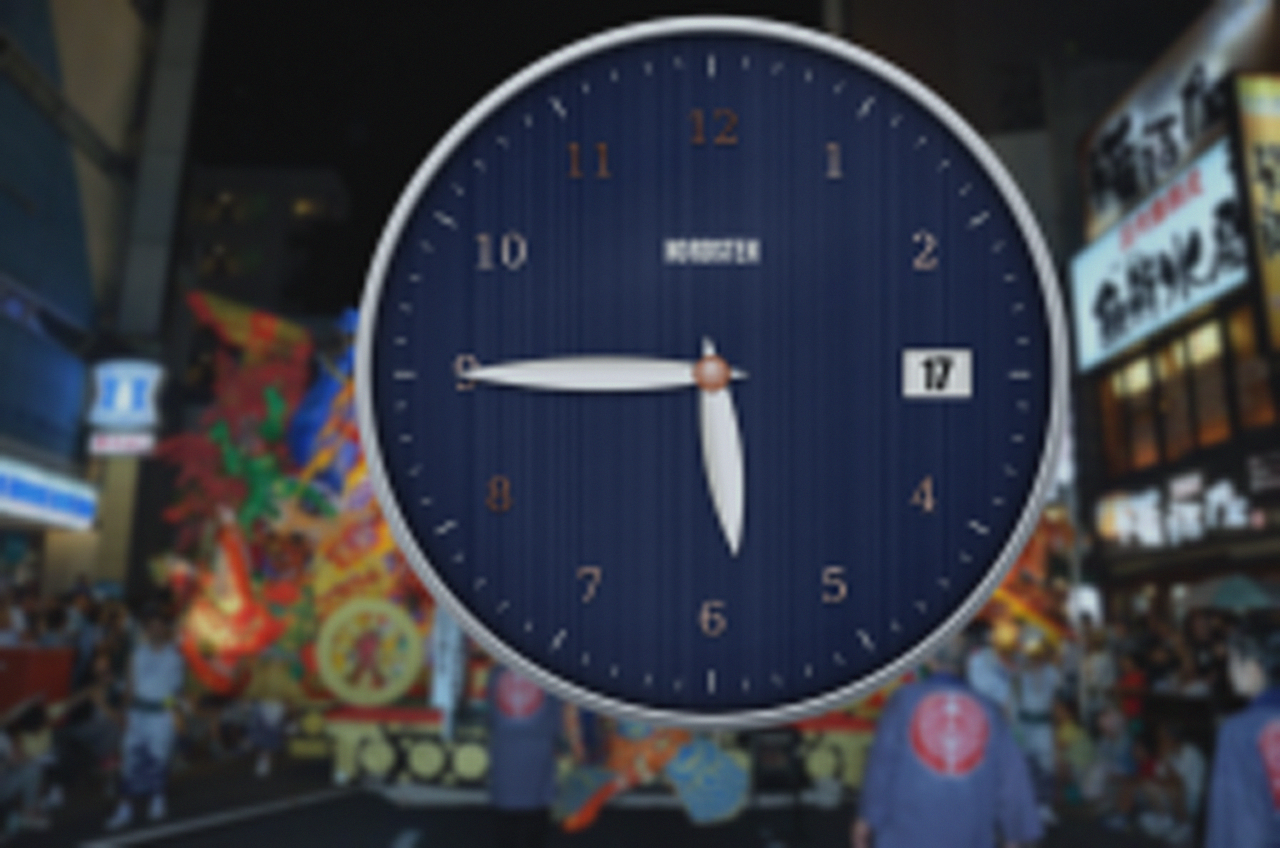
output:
5:45
